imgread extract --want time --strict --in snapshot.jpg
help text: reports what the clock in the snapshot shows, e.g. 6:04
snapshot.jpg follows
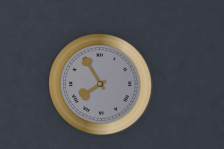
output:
7:55
